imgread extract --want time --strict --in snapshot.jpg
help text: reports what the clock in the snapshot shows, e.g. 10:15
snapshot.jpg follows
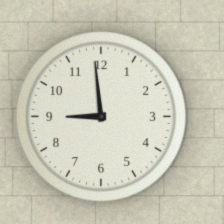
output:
8:59
